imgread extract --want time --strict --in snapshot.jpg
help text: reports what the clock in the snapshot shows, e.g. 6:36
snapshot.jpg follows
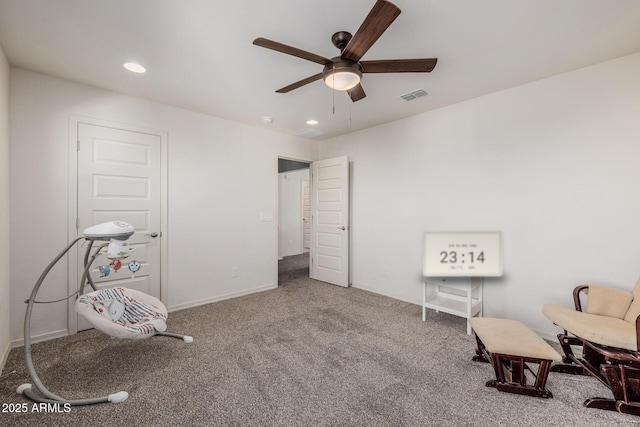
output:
23:14
